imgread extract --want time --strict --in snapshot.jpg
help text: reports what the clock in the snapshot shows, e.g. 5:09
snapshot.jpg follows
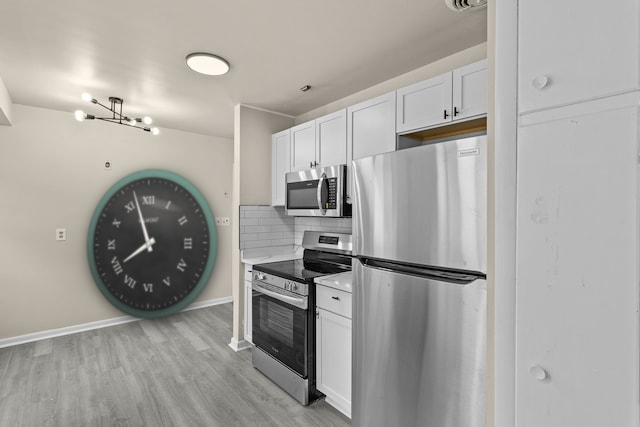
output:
7:57
